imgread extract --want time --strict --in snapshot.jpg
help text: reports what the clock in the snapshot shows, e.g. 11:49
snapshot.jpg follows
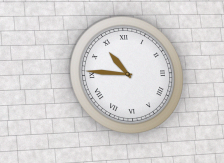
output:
10:46
